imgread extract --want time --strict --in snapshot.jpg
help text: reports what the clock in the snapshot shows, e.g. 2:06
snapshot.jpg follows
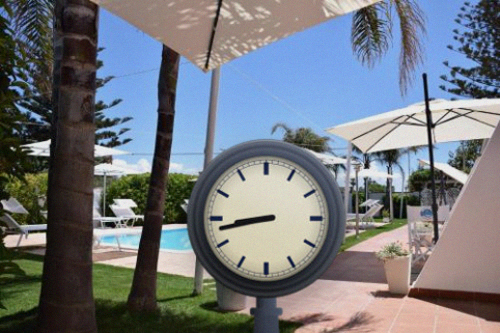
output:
8:43
